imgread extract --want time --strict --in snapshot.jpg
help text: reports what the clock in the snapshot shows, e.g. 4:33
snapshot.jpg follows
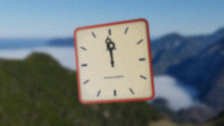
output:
11:59
